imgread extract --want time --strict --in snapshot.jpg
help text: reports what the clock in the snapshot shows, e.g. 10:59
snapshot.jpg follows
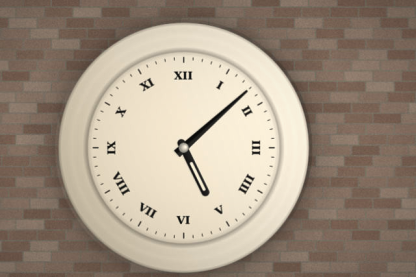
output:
5:08
